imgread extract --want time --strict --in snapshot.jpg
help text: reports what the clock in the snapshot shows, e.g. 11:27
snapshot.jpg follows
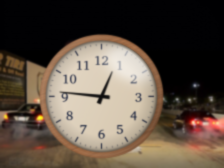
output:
12:46
